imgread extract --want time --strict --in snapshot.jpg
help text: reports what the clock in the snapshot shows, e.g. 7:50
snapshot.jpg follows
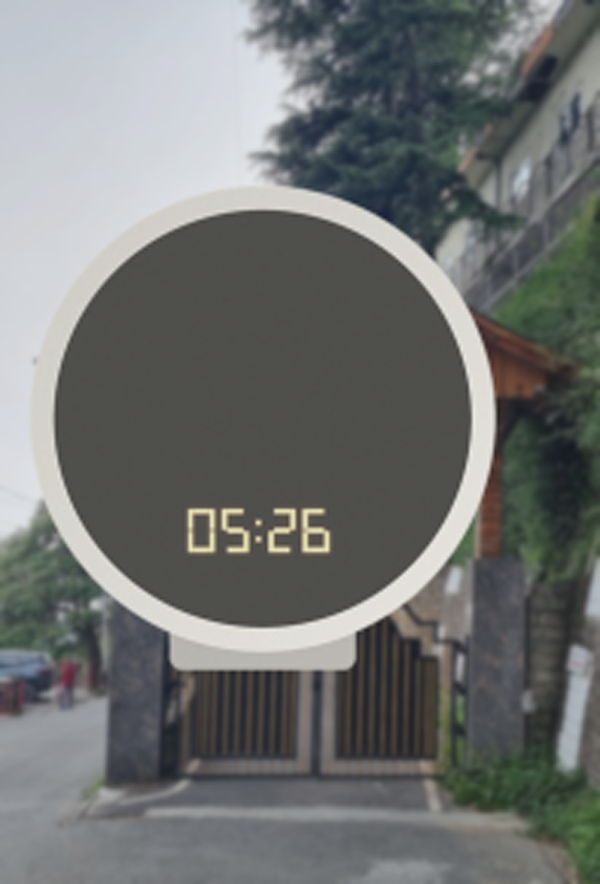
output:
5:26
